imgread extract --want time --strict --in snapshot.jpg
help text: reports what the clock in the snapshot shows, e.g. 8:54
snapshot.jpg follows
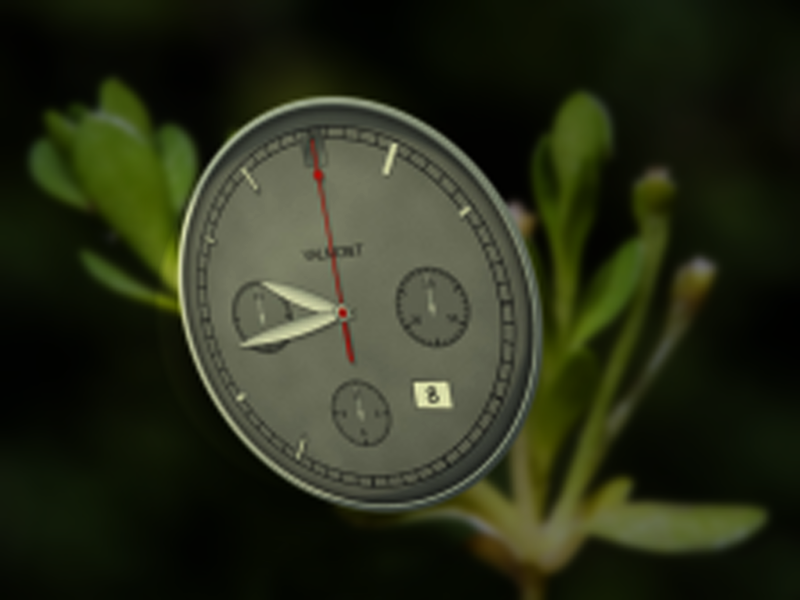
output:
9:43
